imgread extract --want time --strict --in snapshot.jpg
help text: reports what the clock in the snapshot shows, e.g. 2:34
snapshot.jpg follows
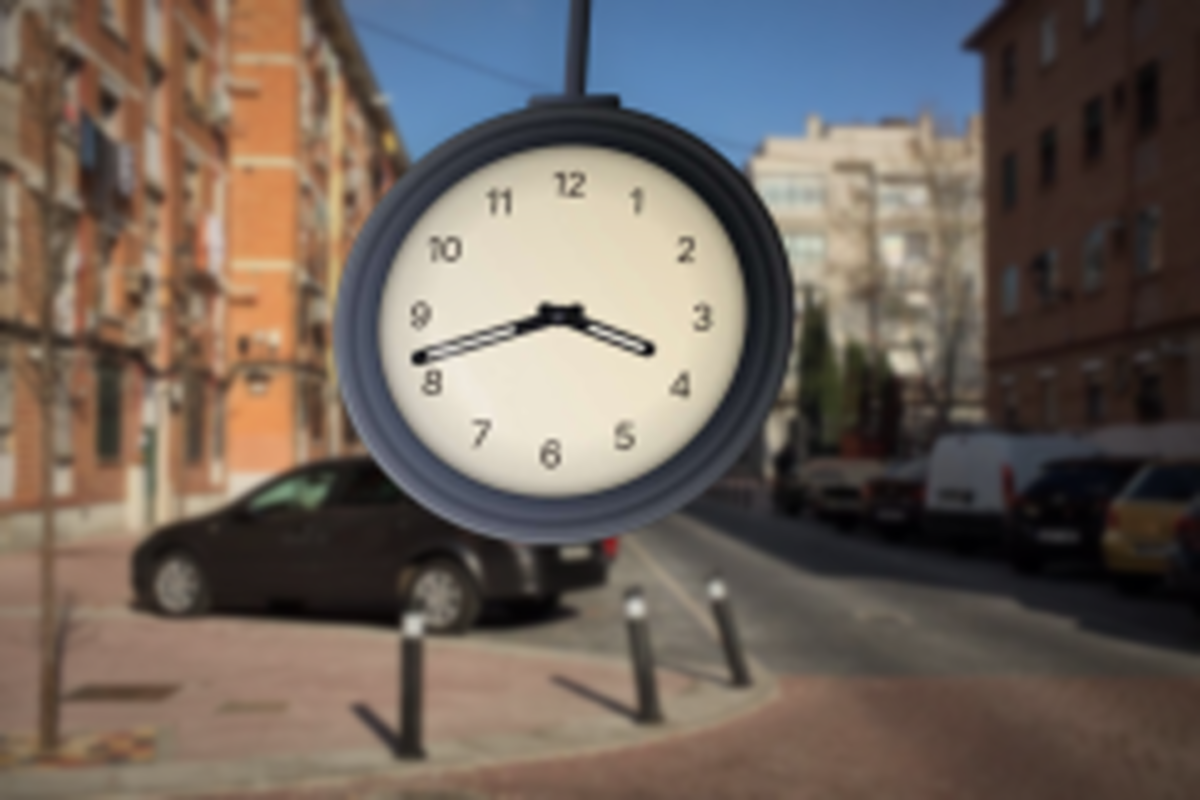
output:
3:42
